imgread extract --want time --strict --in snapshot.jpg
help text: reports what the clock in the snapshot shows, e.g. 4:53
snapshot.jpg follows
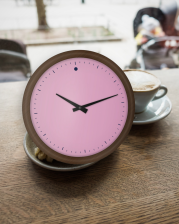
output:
10:13
